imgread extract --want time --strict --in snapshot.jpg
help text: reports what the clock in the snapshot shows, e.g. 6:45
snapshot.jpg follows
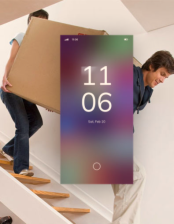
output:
11:06
